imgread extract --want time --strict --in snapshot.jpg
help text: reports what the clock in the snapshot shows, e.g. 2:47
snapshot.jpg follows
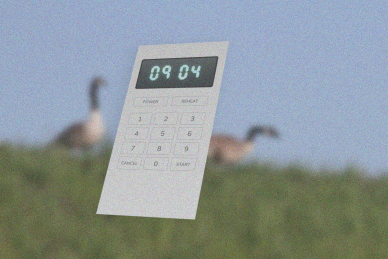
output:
9:04
